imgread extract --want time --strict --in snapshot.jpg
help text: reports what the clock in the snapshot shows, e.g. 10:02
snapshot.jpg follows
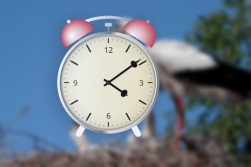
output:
4:09
